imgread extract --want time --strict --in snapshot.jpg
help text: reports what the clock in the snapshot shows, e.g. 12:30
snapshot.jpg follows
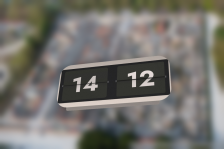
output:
14:12
